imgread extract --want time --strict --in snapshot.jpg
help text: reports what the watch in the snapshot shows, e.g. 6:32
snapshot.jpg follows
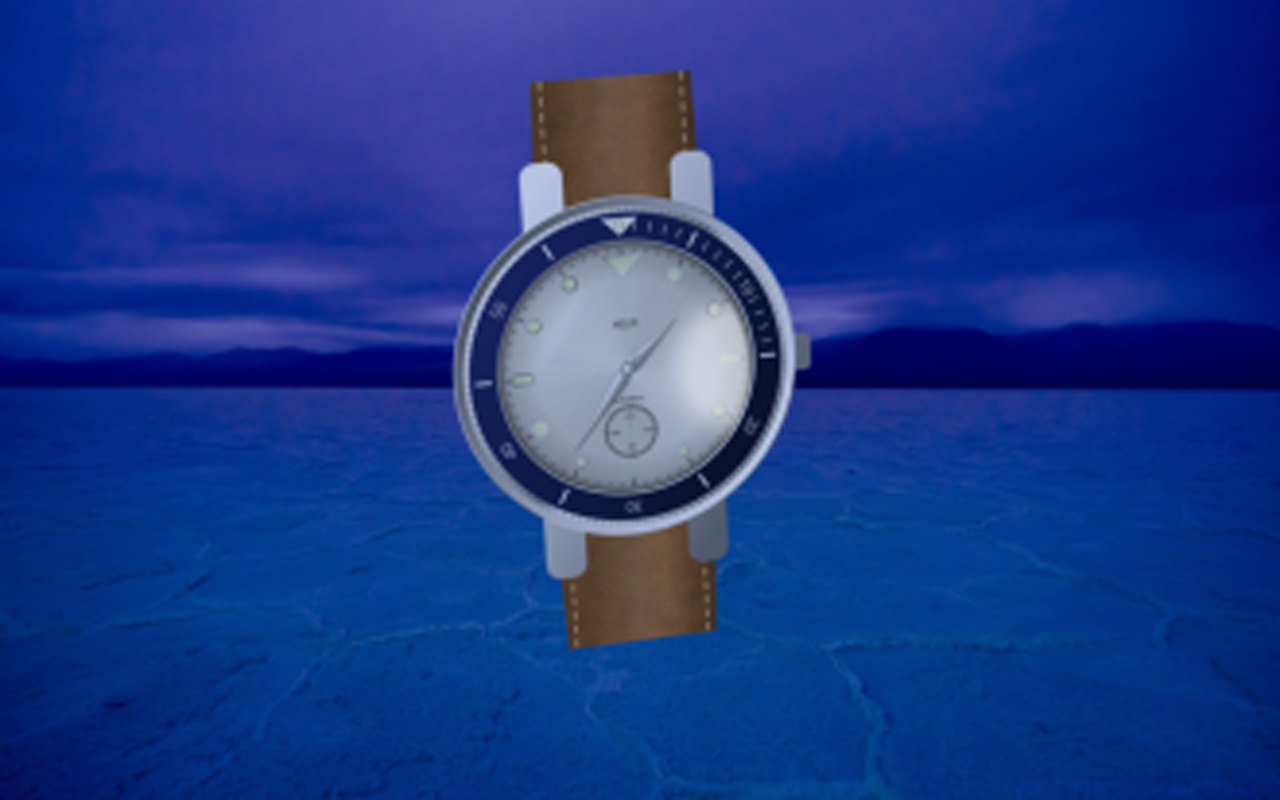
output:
1:36
